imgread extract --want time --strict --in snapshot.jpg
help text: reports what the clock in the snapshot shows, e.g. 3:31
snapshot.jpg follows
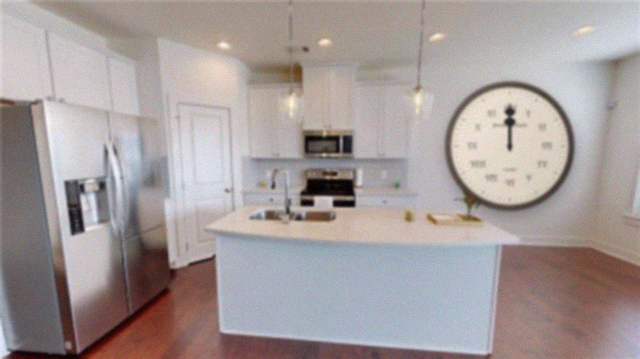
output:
12:00
